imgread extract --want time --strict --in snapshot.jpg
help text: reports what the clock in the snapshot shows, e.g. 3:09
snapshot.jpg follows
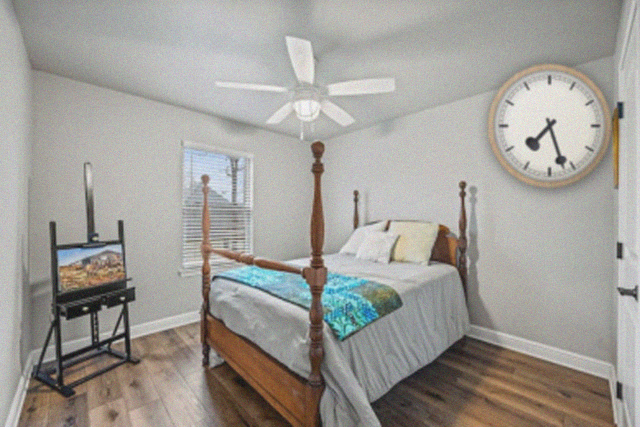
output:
7:27
